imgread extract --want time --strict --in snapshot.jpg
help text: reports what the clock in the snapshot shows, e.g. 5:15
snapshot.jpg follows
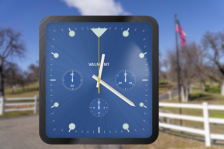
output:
12:21
